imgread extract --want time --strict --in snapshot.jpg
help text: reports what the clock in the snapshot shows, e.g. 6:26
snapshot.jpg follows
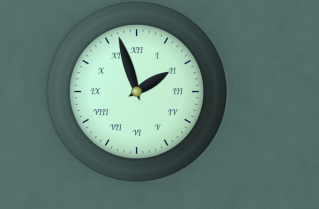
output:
1:57
